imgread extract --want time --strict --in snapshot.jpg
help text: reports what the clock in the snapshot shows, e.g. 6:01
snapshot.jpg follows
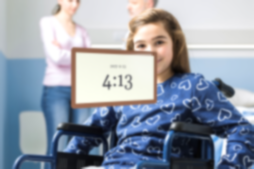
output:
4:13
